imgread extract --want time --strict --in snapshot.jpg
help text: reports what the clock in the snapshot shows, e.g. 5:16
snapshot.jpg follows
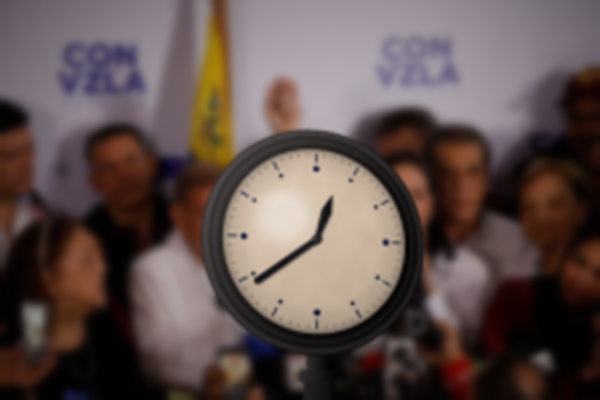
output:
12:39
